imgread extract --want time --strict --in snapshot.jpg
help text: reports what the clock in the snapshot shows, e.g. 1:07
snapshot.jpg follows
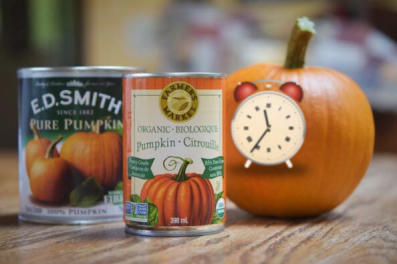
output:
11:36
